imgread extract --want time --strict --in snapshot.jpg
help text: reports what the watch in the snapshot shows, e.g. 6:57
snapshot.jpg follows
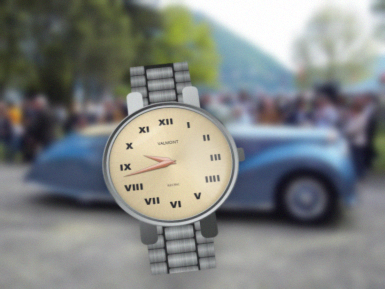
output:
9:43
